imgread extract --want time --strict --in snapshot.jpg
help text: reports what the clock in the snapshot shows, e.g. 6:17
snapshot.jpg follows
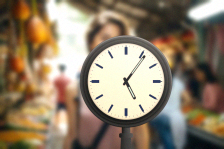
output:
5:06
